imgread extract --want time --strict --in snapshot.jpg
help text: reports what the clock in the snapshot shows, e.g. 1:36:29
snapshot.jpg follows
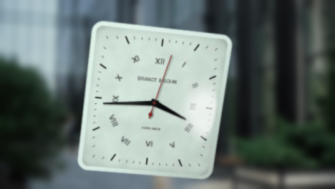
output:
3:44:02
